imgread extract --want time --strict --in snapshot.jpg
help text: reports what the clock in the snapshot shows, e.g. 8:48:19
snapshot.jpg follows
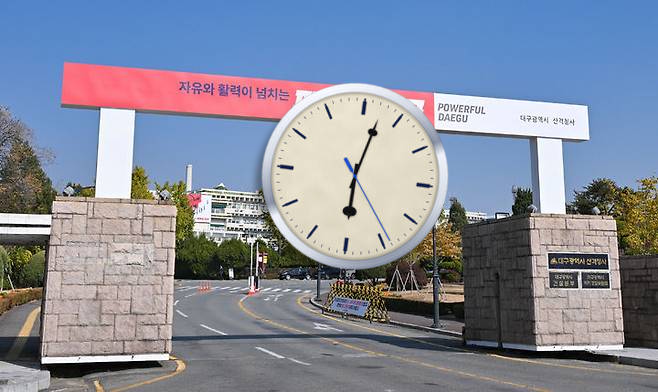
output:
6:02:24
